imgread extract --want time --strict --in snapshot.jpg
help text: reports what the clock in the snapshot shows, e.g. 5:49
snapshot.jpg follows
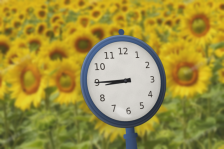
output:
8:45
